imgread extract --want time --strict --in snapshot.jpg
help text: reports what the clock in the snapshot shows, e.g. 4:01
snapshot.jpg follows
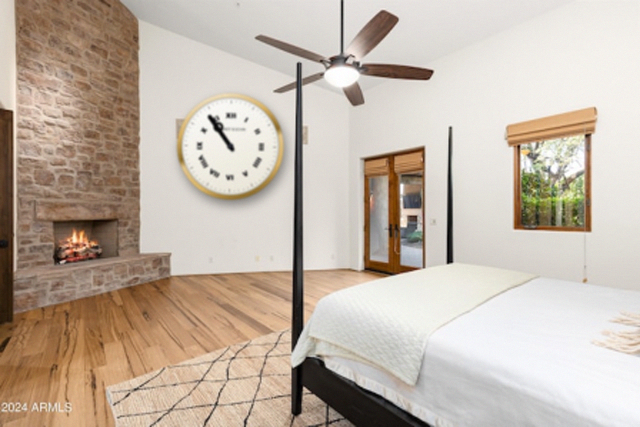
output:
10:54
